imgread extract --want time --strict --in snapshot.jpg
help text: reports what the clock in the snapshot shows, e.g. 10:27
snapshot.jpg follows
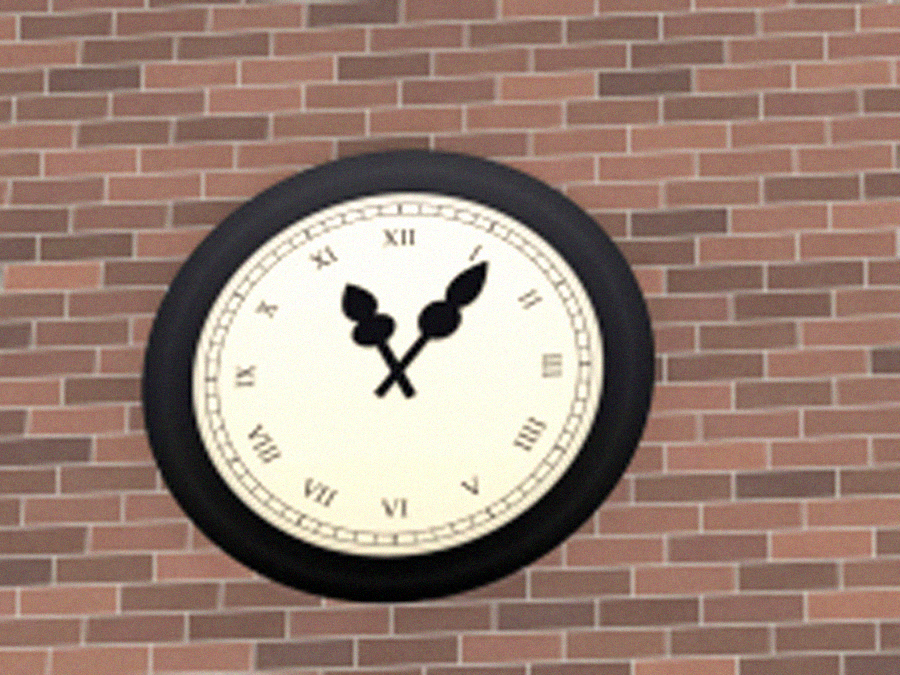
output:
11:06
